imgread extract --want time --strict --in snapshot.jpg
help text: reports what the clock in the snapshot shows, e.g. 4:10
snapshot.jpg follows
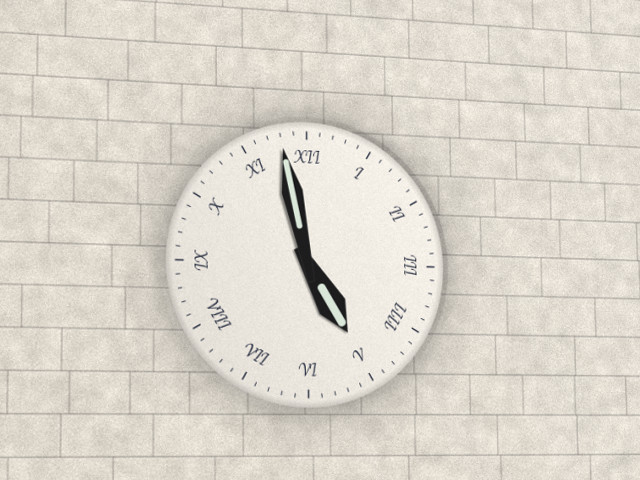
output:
4:58
